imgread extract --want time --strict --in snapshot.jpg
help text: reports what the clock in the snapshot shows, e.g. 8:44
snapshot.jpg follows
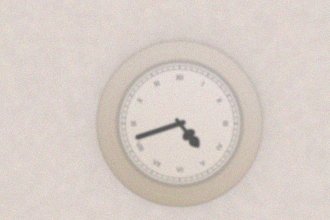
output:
4:42
